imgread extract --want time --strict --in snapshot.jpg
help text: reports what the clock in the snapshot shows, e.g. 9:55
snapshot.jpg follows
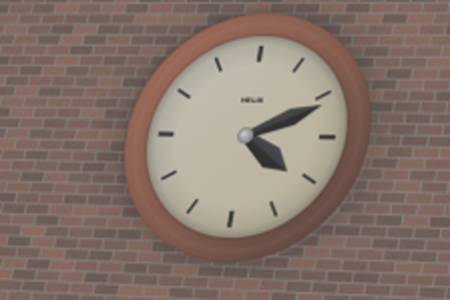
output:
4:11
